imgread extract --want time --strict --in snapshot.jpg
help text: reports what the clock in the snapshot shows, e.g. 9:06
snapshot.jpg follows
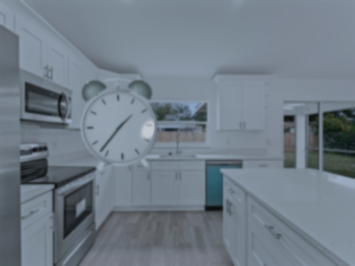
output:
1:37
